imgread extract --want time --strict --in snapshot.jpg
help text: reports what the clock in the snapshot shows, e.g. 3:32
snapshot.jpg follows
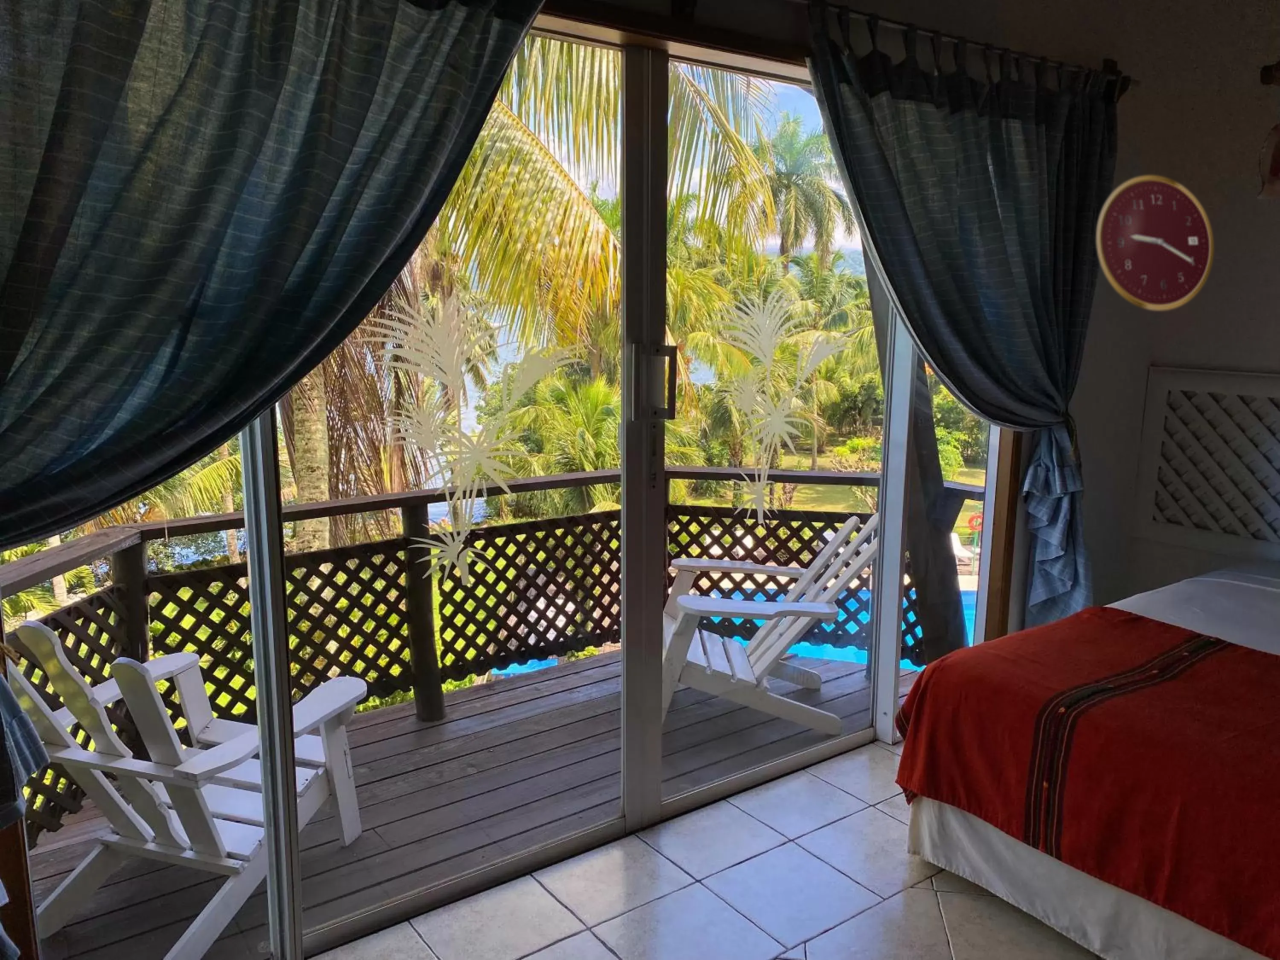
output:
9:20
